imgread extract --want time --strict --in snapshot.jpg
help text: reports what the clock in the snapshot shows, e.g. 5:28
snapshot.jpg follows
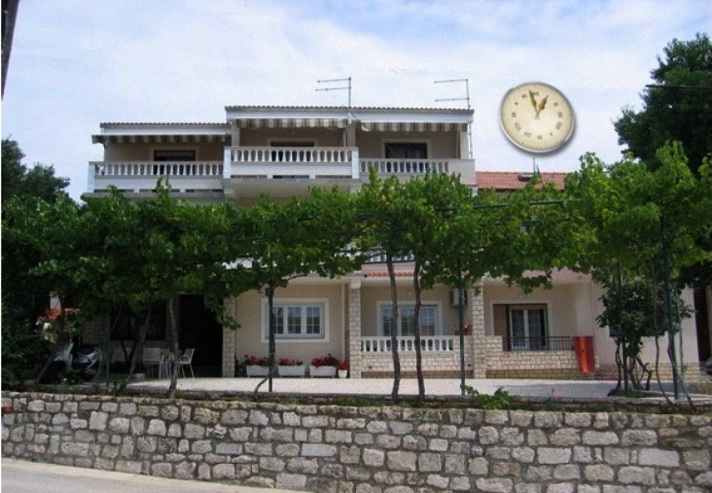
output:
12:58
